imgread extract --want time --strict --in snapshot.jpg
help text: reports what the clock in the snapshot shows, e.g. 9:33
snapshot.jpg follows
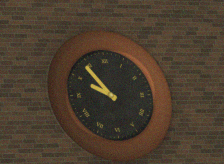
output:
9:54
